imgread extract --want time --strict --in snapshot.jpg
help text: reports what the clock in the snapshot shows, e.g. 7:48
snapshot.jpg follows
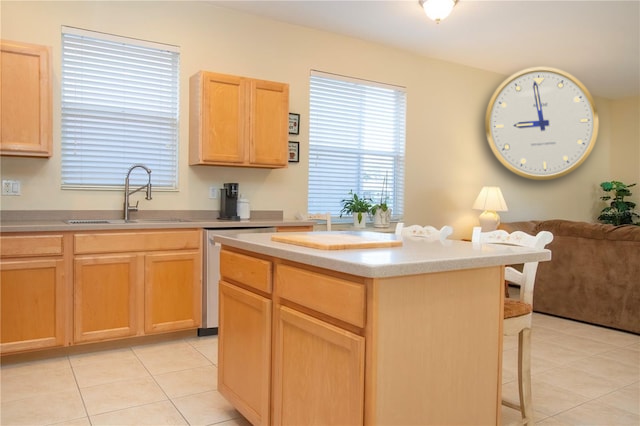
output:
8:59
